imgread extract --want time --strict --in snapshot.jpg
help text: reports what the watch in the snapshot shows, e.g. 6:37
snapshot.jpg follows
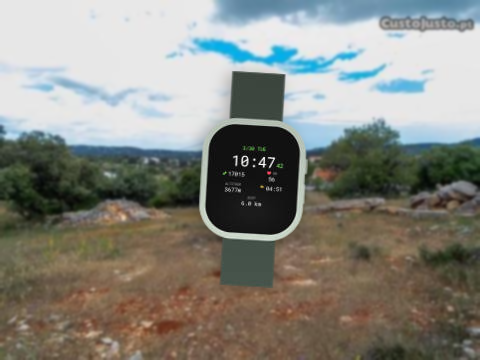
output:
10:47
